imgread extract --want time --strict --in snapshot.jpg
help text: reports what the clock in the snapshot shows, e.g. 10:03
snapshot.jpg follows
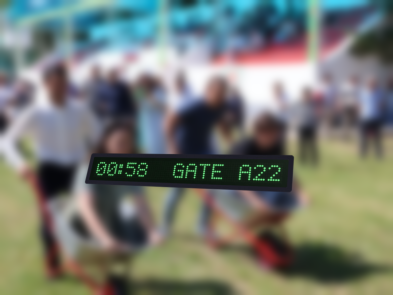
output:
0:58
